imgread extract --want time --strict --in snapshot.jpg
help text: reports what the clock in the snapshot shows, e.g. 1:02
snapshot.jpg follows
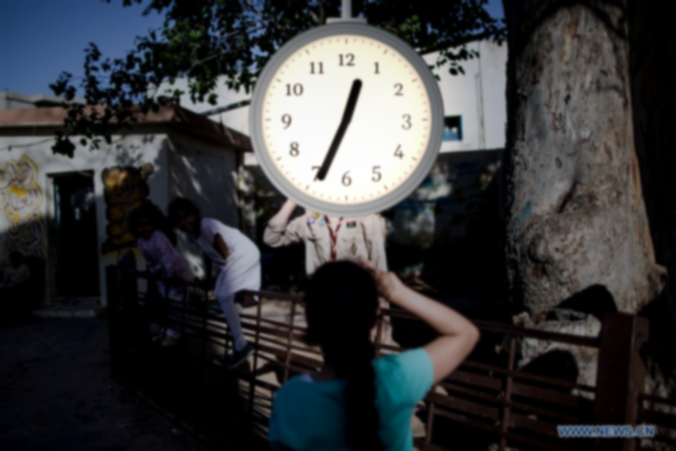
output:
12:34
